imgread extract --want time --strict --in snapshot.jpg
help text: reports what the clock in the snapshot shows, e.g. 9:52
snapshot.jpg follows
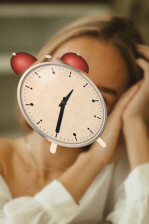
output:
1:35
